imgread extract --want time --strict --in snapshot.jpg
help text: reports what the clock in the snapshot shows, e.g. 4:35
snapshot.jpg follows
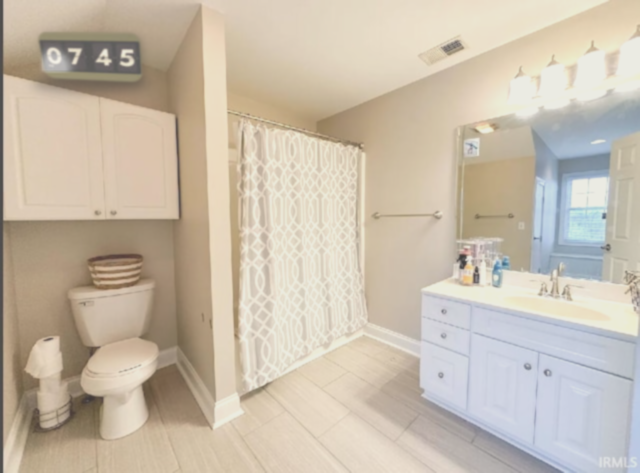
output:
7:45
